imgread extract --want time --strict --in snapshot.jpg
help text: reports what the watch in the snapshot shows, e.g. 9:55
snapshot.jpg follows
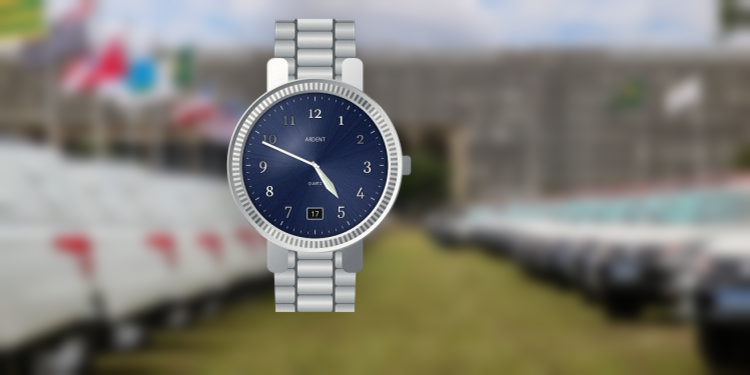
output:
4:49
